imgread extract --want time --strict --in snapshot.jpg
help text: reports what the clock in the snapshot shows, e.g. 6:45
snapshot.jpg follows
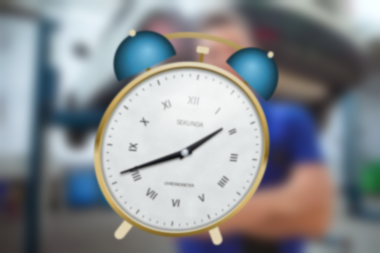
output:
1:41
